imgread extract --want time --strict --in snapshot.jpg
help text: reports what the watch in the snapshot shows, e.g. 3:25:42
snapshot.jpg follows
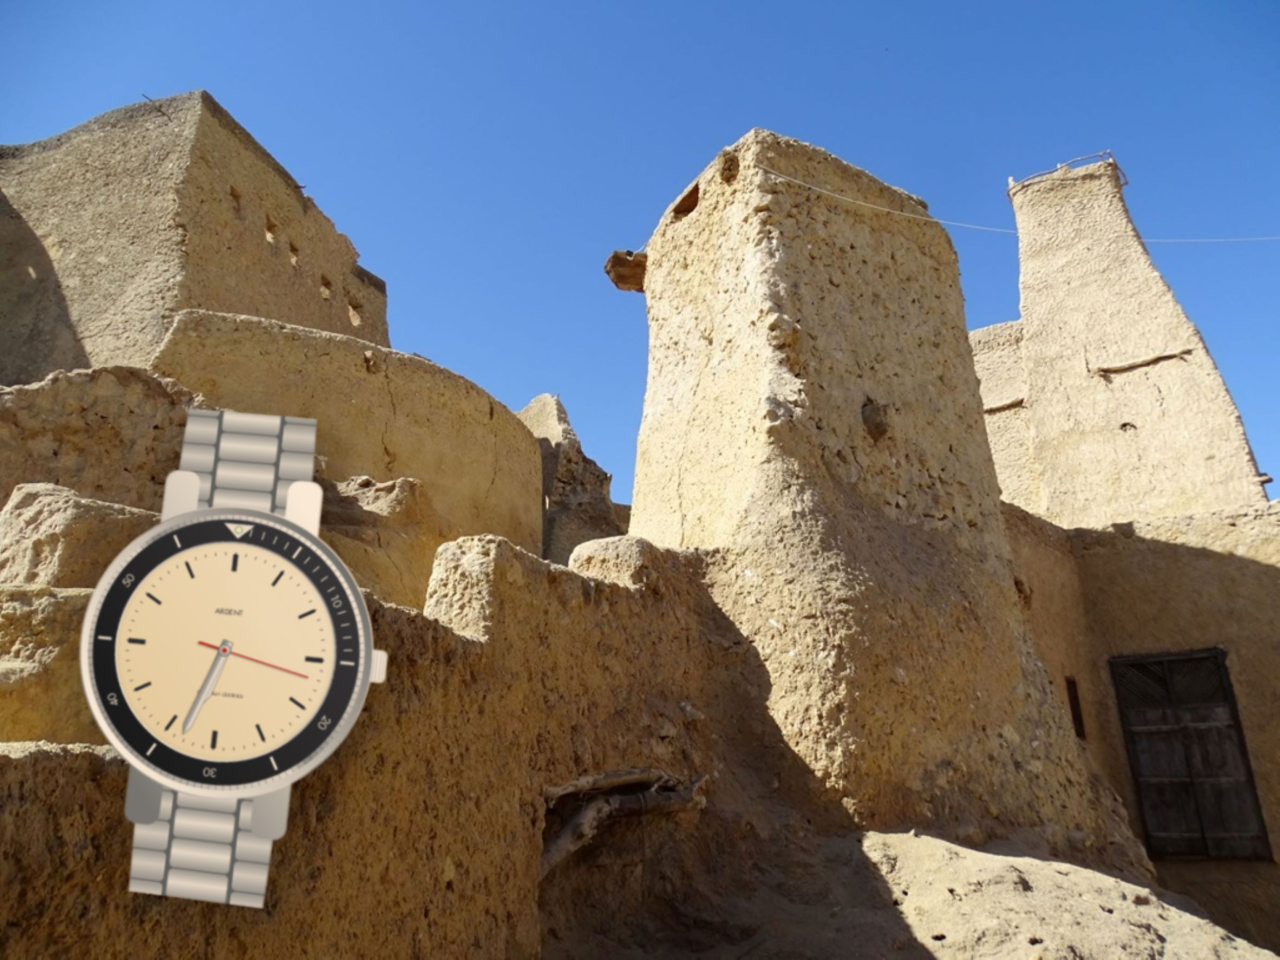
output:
6:33:17
